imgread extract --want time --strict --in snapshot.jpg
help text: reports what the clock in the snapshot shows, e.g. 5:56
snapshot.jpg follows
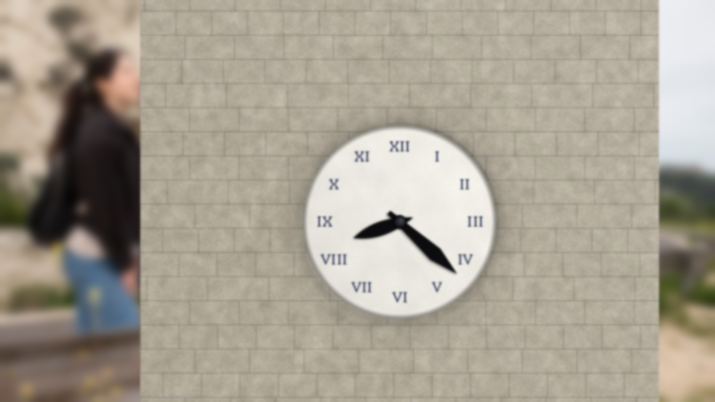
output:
8:22
